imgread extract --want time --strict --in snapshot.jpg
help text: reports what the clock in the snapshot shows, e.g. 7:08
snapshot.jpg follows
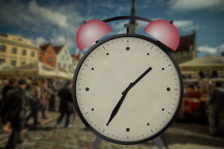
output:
1:35
